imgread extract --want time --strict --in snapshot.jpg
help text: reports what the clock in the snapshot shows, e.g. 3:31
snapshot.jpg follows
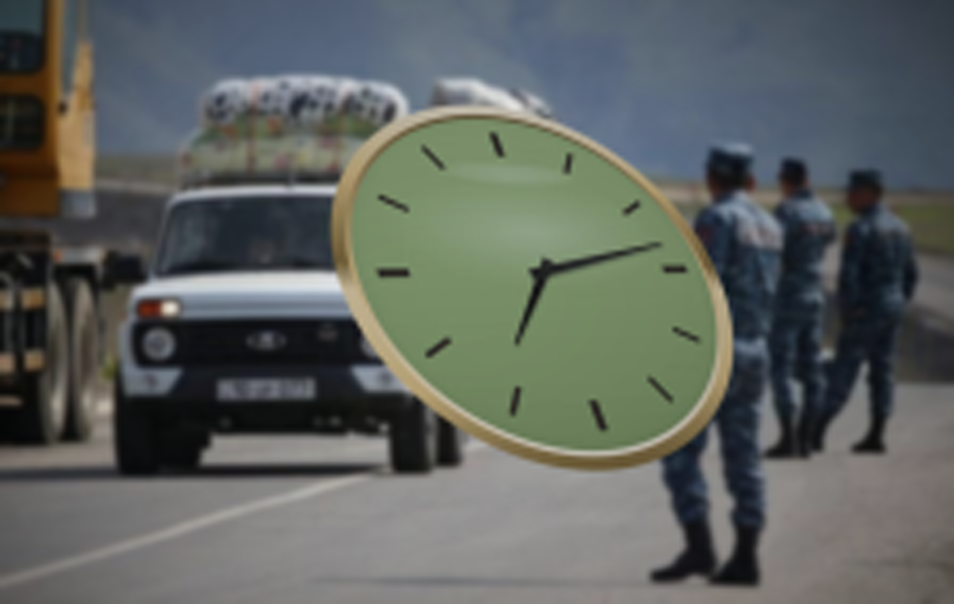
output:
7:13
